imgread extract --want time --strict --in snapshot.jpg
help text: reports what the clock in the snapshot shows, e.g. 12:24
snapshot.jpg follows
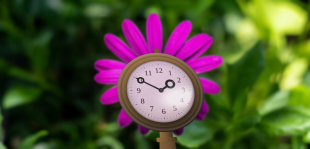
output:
1:50
